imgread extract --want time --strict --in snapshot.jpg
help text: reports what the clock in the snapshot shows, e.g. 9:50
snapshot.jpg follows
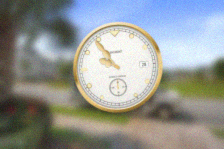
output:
9:54
